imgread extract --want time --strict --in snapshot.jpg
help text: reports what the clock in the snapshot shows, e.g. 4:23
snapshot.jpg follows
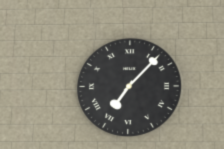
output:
7:07
